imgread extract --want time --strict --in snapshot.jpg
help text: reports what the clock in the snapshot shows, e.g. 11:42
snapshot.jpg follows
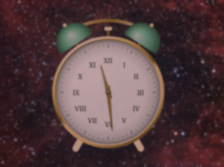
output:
11:29
